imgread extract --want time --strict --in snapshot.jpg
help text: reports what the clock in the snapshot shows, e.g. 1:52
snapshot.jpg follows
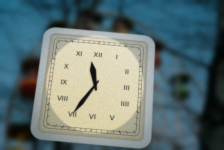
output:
11:35
